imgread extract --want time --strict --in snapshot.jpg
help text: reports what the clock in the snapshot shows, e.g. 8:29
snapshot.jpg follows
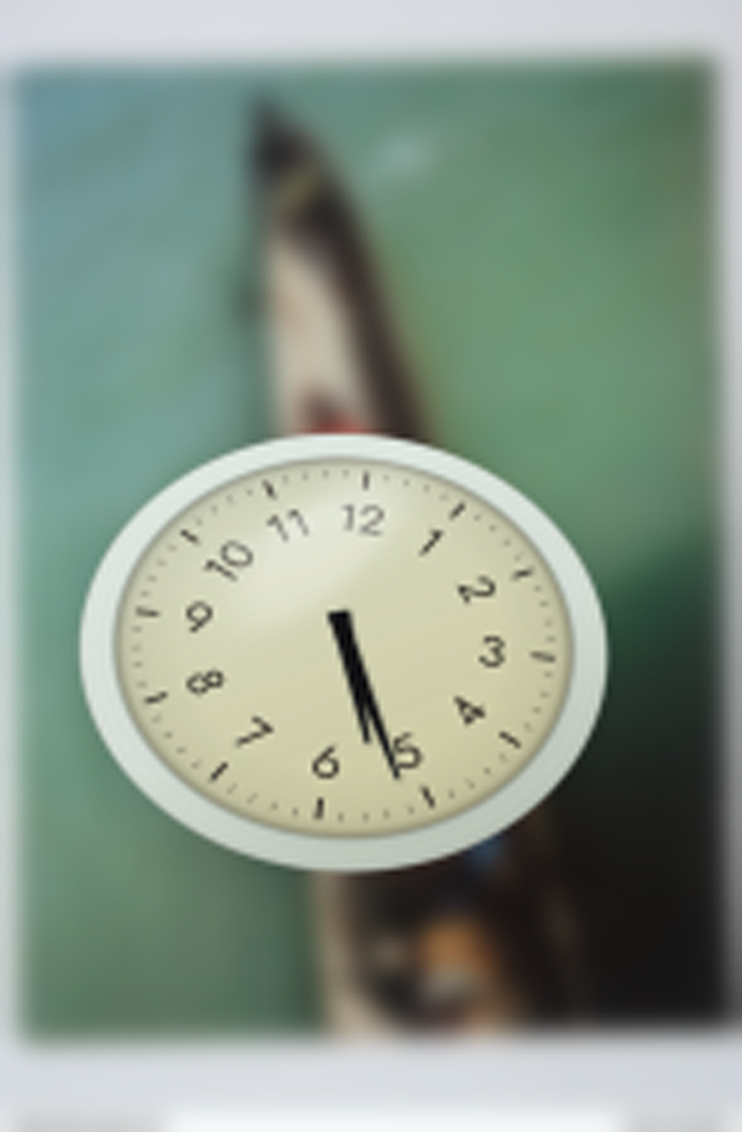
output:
5:26
